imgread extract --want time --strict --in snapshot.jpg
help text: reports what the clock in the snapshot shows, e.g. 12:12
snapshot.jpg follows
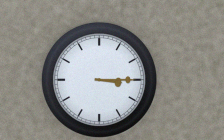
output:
3:15
